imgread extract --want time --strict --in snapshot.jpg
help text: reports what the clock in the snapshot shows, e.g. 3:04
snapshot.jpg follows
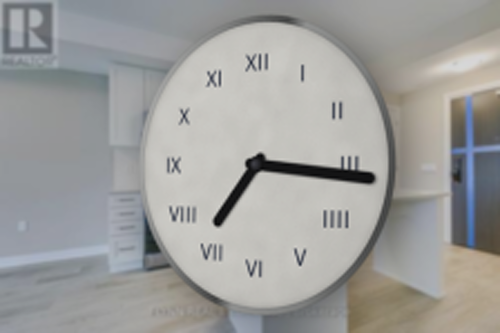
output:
7:16
